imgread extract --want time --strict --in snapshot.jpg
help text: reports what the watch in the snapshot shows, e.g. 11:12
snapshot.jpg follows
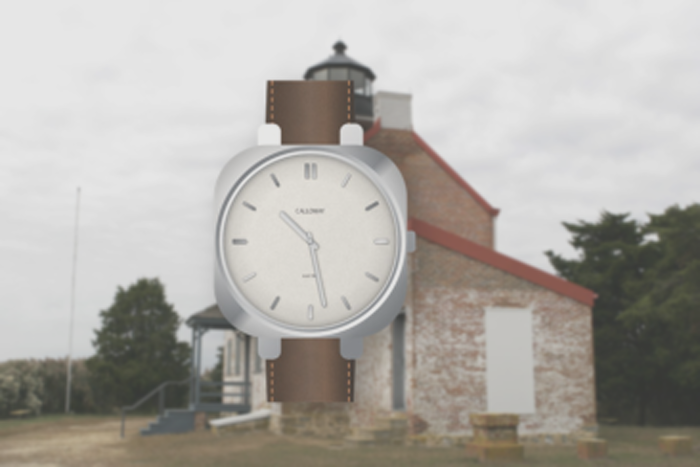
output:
10:28
